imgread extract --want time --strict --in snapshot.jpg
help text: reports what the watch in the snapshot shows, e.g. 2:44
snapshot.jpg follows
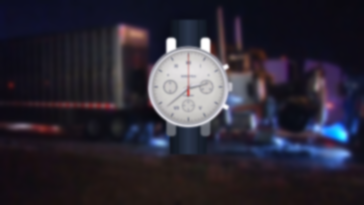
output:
2:38
